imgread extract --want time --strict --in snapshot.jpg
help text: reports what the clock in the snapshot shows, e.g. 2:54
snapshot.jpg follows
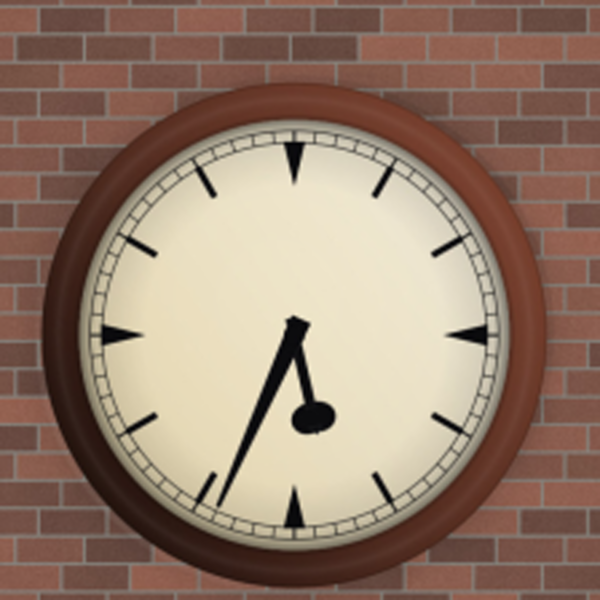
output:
5:34
